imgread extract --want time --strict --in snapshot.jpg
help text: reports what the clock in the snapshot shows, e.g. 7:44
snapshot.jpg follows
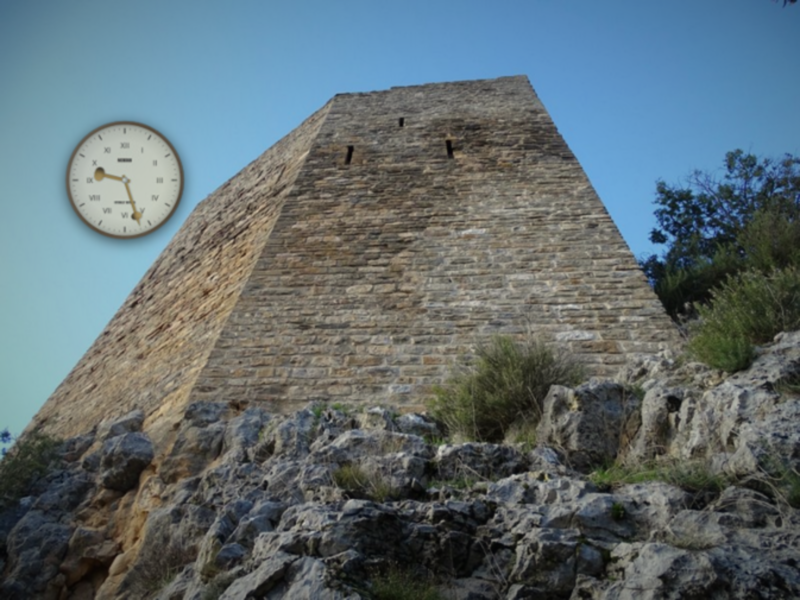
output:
9:27
